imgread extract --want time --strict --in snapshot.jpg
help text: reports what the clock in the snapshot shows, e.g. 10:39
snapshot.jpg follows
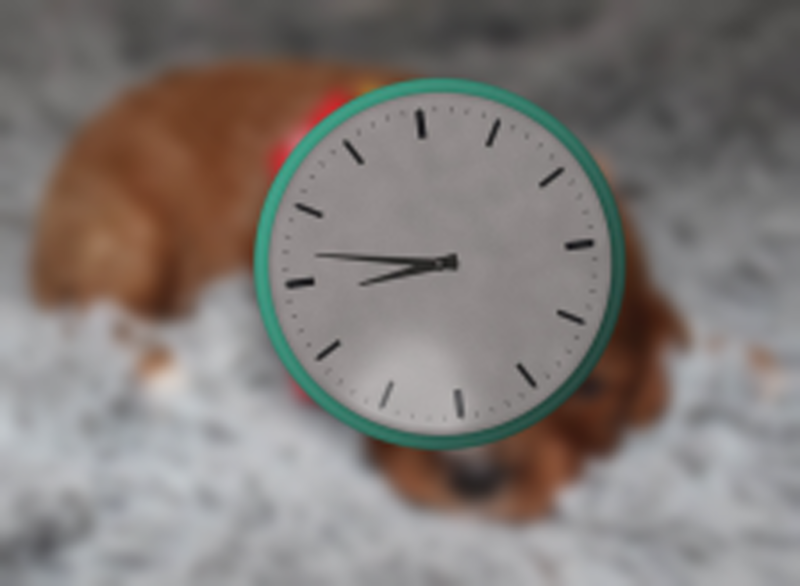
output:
8:47
